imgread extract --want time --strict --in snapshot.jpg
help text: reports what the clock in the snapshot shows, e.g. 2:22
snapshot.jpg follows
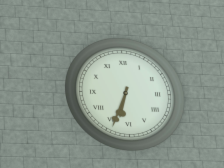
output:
6:34
